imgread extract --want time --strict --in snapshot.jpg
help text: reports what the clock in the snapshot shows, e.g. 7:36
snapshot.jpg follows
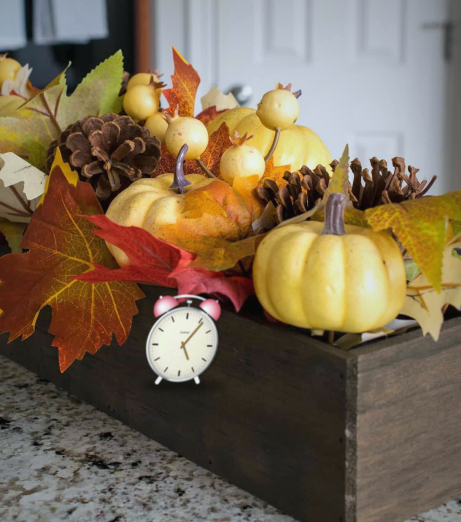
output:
5:06
